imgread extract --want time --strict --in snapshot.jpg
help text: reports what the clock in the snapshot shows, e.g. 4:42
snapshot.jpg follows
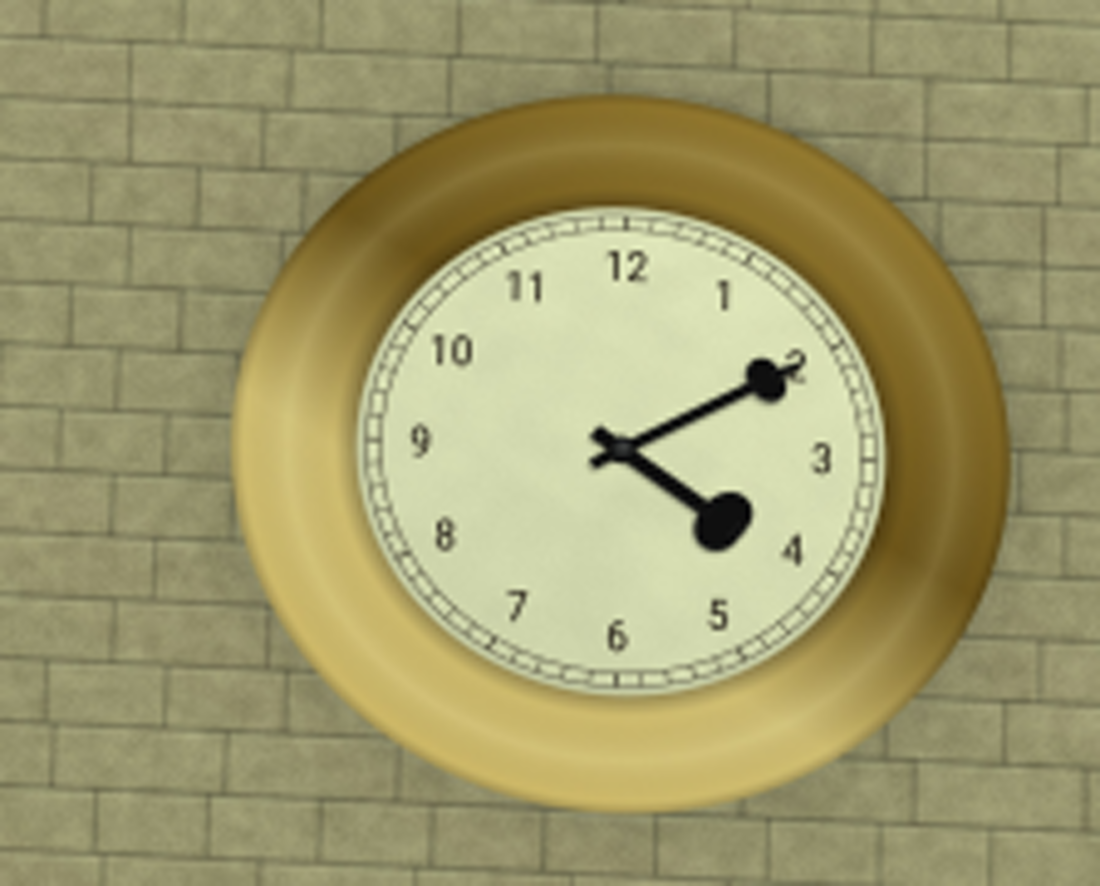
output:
4:10
